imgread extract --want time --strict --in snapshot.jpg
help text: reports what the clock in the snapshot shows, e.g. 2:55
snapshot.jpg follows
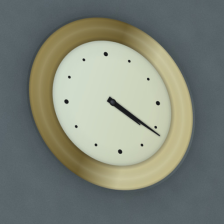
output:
4:21
